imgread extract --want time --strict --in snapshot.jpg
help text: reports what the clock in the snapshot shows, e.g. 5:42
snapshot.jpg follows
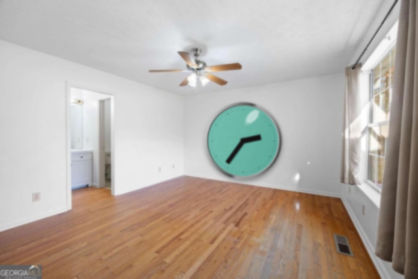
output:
2:36
